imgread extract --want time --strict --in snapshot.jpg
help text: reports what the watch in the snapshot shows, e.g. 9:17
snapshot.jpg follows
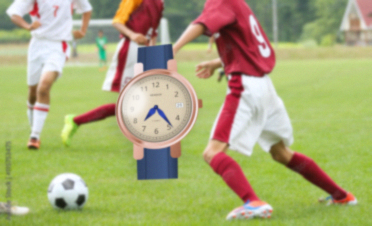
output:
7:24
